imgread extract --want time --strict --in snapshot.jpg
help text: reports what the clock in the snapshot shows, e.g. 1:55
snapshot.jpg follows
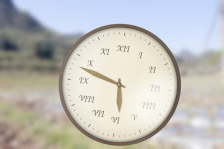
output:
5:48
